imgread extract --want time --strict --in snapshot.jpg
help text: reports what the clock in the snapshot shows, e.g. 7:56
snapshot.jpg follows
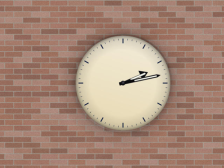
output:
2:13
